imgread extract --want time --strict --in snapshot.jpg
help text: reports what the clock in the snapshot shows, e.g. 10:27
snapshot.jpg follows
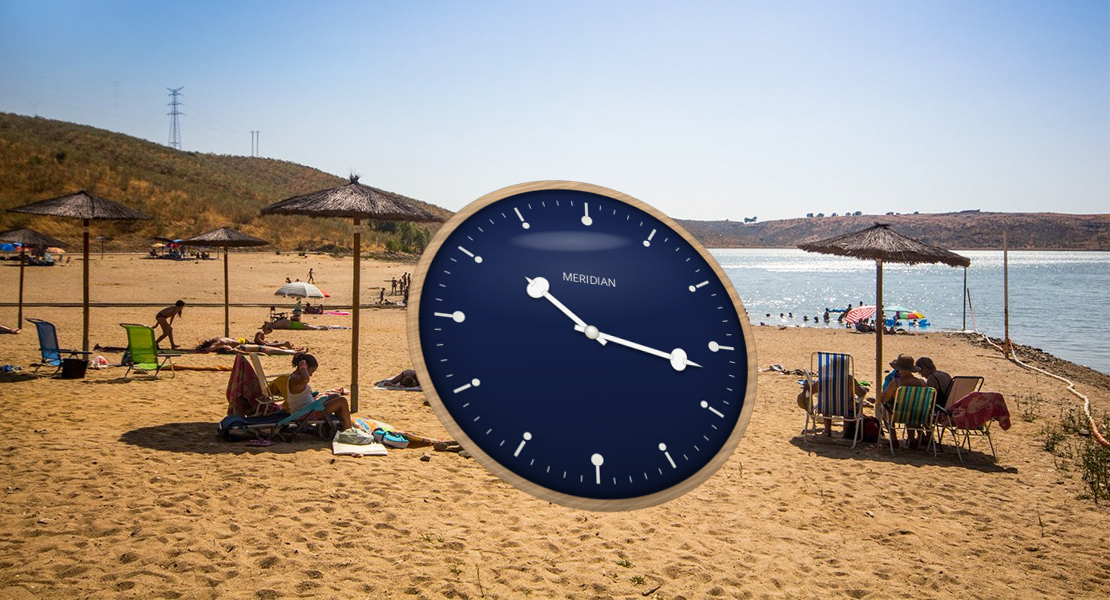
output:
10:17
